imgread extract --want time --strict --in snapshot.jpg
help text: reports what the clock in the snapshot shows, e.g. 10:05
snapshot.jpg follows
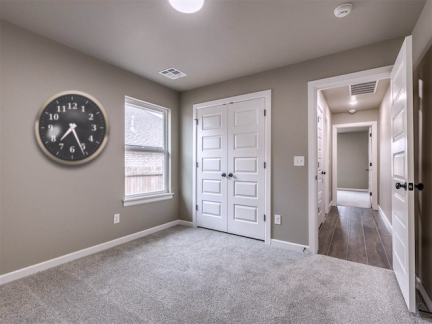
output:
7:26
